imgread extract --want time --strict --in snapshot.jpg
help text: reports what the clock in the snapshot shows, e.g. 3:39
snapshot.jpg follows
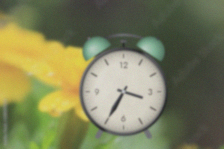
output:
3:35
